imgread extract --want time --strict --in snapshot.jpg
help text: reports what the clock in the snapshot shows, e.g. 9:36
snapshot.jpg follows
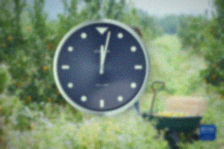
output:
12:02
